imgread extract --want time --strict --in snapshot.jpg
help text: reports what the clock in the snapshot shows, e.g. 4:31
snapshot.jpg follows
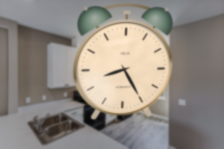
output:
8:25
